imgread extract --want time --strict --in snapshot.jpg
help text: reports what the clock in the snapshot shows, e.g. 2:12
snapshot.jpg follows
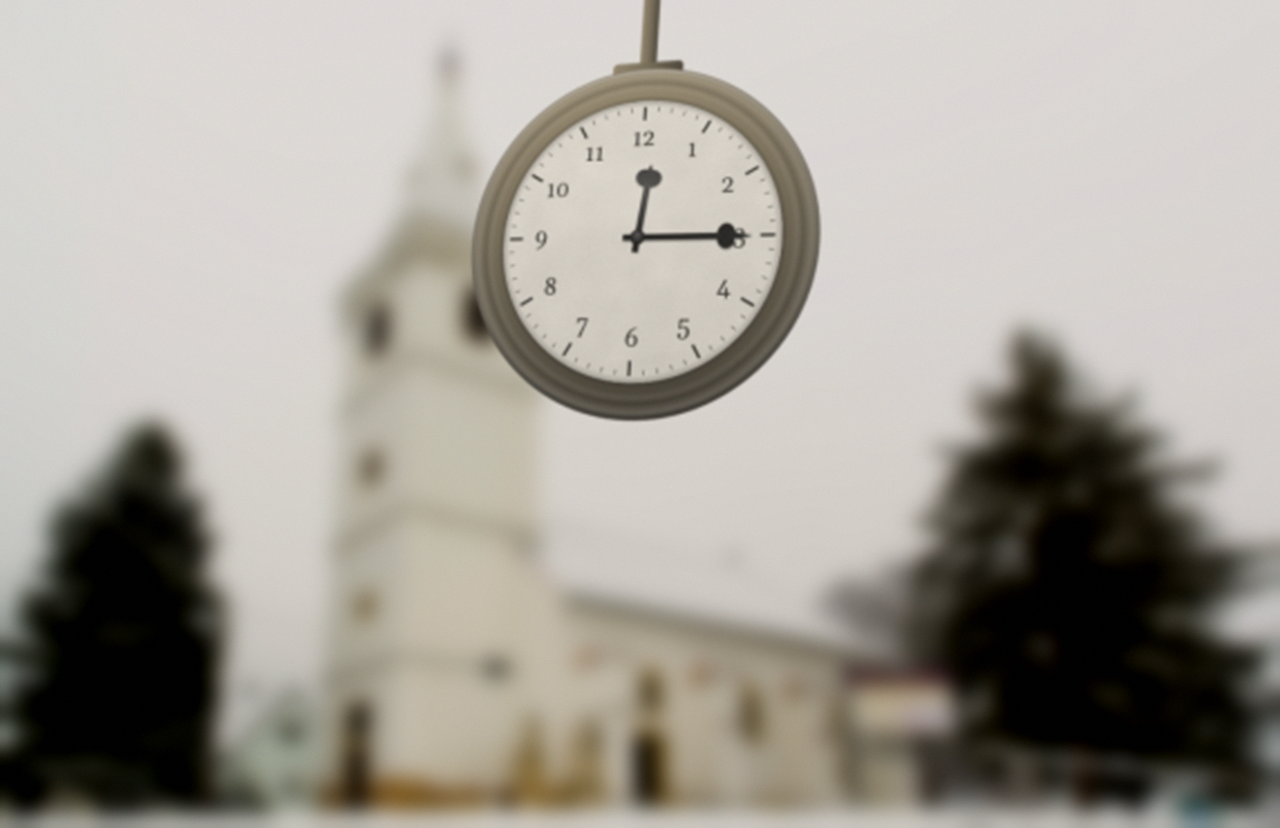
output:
12:15
